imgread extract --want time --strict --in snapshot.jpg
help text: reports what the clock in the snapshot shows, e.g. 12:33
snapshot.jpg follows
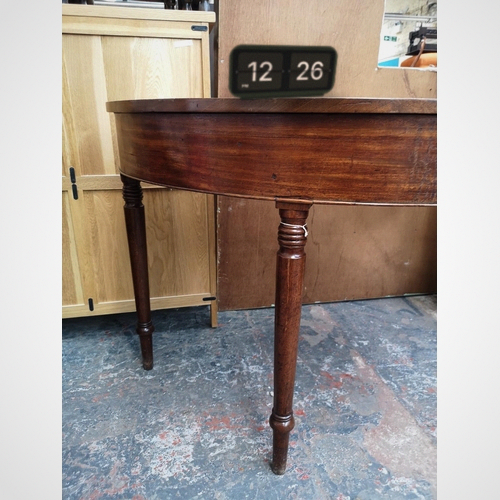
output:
12:26
